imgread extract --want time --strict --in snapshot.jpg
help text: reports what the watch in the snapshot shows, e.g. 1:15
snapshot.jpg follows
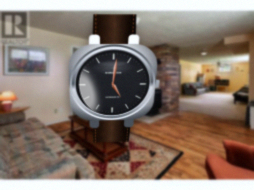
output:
5:01
